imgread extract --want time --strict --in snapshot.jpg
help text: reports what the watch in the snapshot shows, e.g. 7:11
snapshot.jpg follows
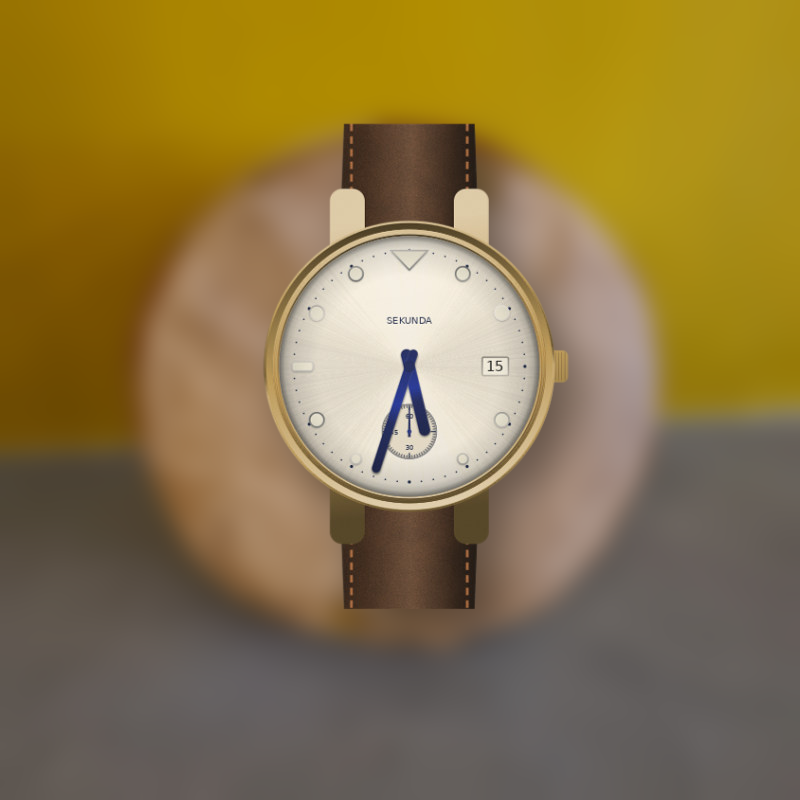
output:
5:33
